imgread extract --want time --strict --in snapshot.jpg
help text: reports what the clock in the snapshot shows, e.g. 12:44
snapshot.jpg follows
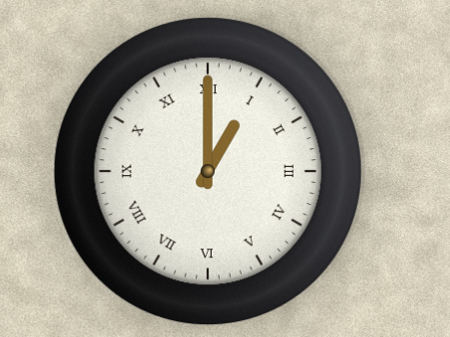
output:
1:00
